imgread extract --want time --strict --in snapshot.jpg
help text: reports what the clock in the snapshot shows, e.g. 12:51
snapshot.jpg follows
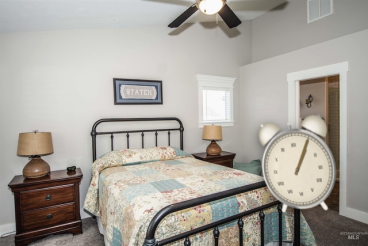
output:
1:05
